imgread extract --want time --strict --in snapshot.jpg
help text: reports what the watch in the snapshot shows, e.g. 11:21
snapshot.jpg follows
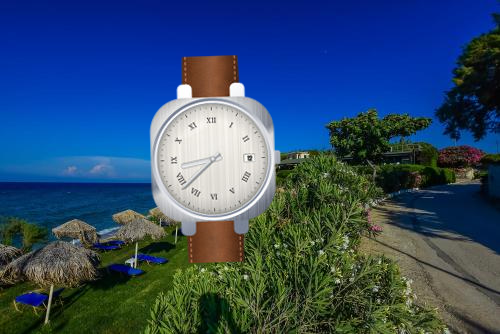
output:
8:38
